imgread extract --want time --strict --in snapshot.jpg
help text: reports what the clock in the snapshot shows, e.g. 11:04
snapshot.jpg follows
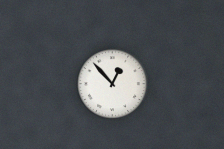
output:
12:53
